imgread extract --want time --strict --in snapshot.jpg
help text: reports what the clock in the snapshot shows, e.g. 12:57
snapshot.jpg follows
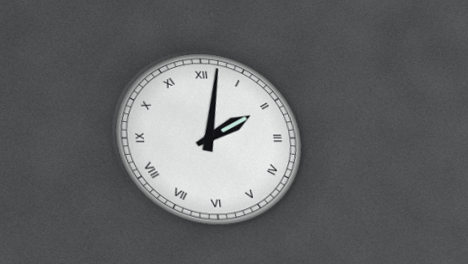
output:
2:02
